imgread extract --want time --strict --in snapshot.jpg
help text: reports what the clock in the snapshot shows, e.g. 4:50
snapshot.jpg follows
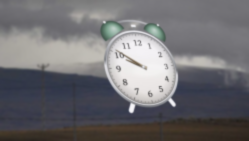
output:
9:51
